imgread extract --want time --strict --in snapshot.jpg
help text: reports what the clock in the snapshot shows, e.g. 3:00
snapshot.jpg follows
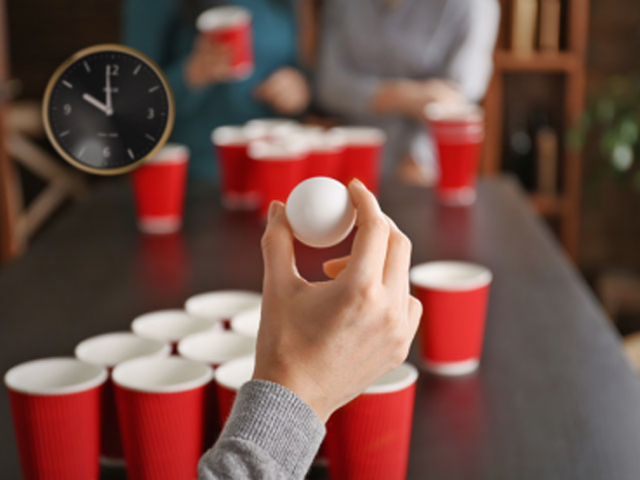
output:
9:59
